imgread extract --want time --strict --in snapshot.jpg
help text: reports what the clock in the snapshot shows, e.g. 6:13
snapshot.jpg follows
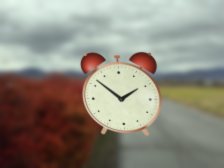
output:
1:52
